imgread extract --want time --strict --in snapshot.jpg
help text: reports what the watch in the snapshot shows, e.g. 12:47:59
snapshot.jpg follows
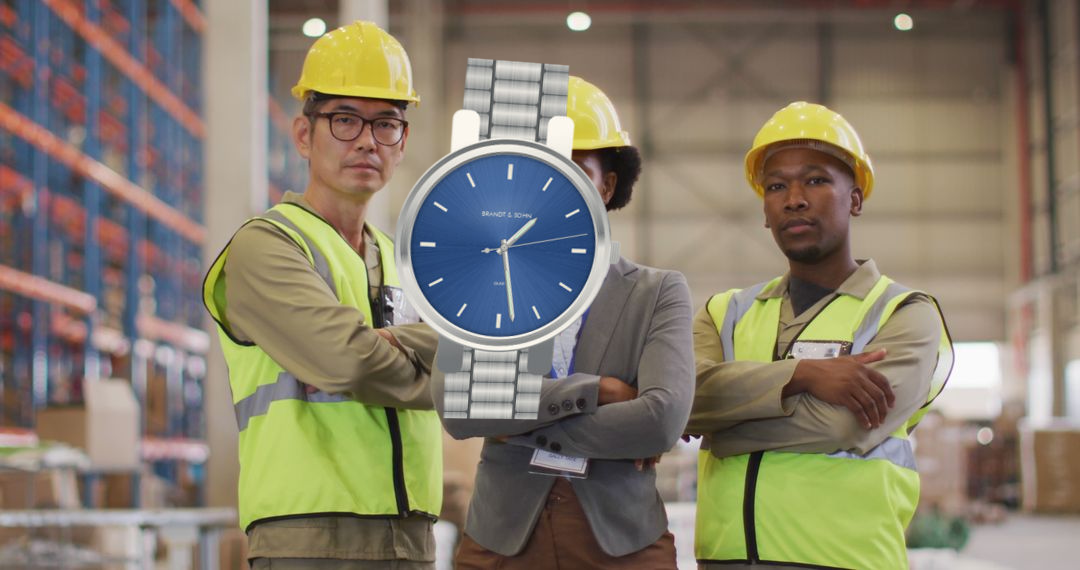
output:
1:28:13
